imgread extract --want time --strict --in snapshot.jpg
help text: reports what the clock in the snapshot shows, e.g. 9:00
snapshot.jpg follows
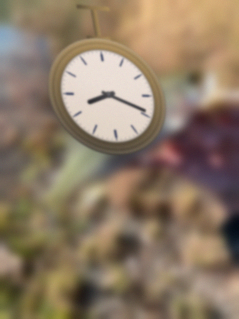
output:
8:19
